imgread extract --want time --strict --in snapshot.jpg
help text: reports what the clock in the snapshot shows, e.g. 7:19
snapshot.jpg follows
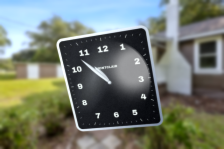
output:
10:53
